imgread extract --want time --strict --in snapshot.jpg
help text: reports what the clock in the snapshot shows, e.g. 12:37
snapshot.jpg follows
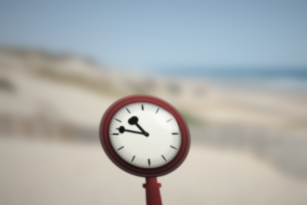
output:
10:47
